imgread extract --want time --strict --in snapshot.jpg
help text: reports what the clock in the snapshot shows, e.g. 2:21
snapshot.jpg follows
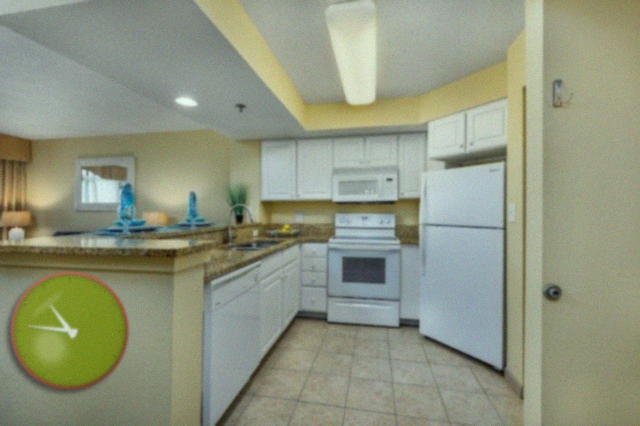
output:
10:46
